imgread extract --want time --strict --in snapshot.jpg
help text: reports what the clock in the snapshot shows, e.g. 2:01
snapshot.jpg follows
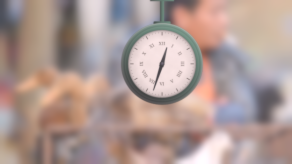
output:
12:33
